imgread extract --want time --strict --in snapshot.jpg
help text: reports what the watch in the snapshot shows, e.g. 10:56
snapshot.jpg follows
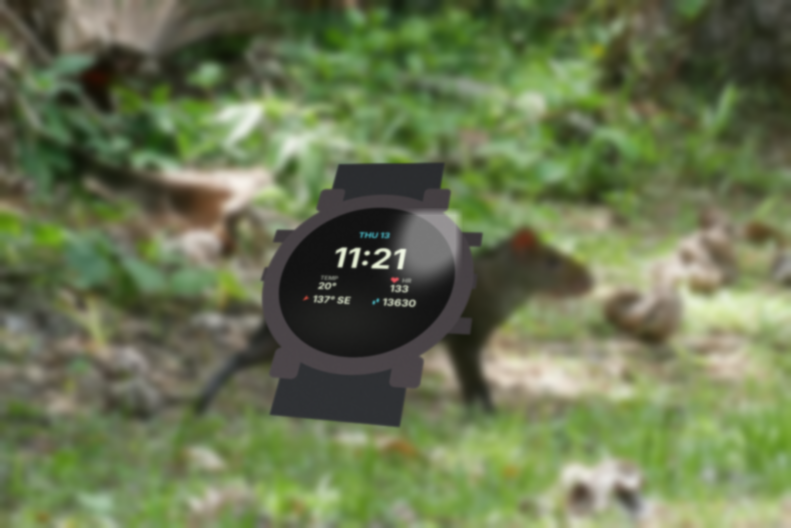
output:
11:21
